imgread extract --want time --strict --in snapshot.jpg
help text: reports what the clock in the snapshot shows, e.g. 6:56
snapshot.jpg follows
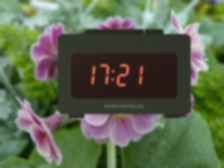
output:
17:21
